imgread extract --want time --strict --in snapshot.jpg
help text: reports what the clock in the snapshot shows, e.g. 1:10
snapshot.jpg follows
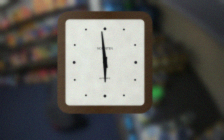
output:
5:59
